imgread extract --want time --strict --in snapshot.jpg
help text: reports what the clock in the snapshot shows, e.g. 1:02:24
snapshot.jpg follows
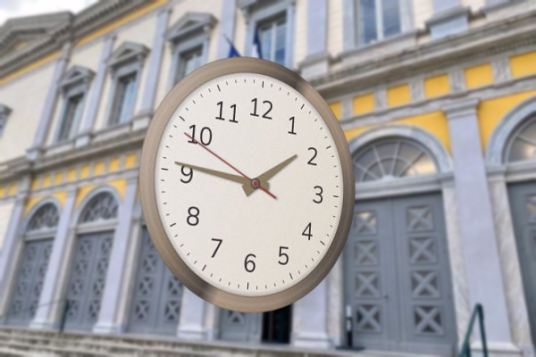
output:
1:45:49
